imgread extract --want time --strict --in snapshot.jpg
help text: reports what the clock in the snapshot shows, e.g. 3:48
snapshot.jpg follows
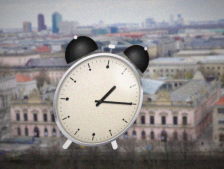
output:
1:15
